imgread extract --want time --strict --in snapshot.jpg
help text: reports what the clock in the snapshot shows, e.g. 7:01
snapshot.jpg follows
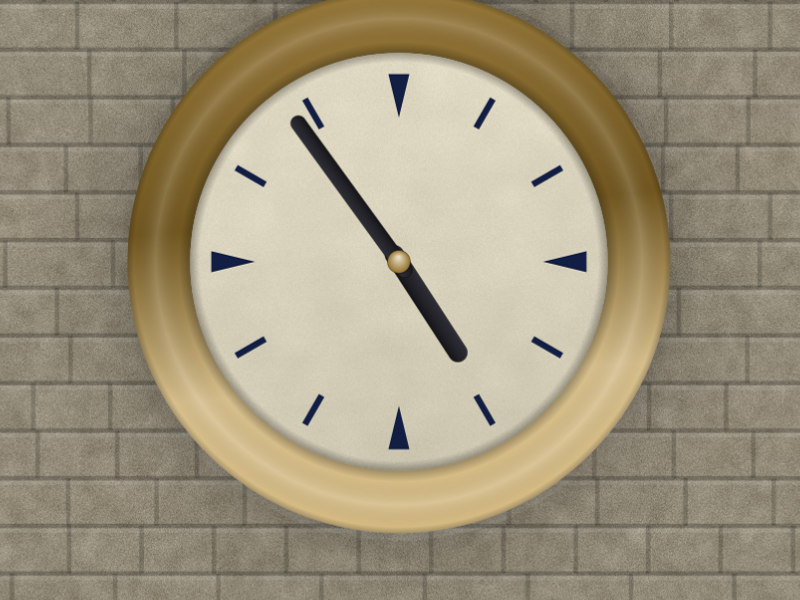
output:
4:54
